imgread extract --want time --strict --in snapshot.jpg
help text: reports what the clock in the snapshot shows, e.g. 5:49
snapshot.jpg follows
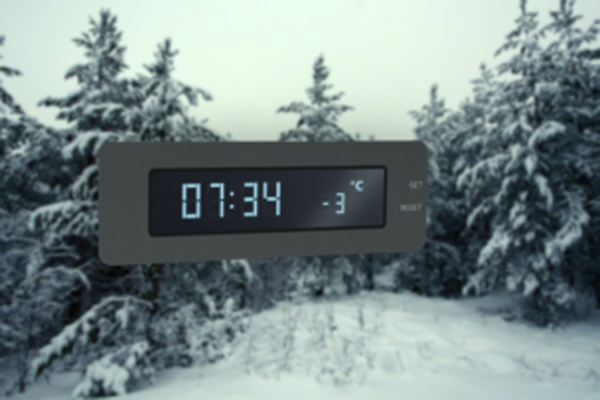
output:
7:34
